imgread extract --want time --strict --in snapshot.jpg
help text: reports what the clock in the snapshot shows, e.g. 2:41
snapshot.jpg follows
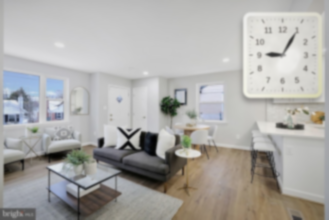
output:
9:05
